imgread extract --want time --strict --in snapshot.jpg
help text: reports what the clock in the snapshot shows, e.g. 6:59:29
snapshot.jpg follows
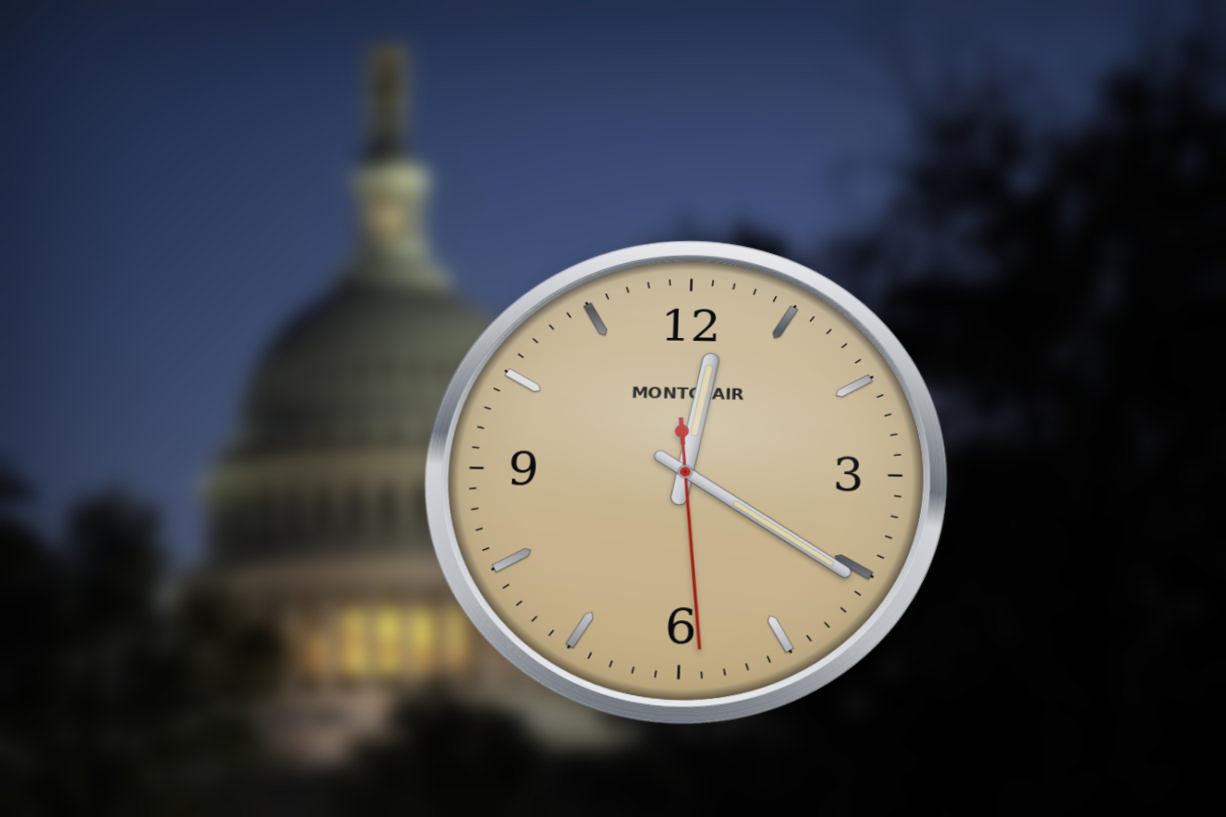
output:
12:20:29
